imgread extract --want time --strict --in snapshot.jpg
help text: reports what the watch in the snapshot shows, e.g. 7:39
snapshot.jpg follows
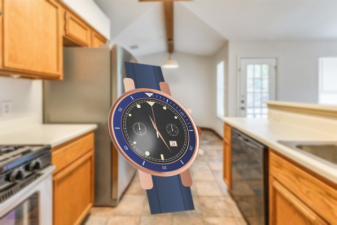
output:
11:26
